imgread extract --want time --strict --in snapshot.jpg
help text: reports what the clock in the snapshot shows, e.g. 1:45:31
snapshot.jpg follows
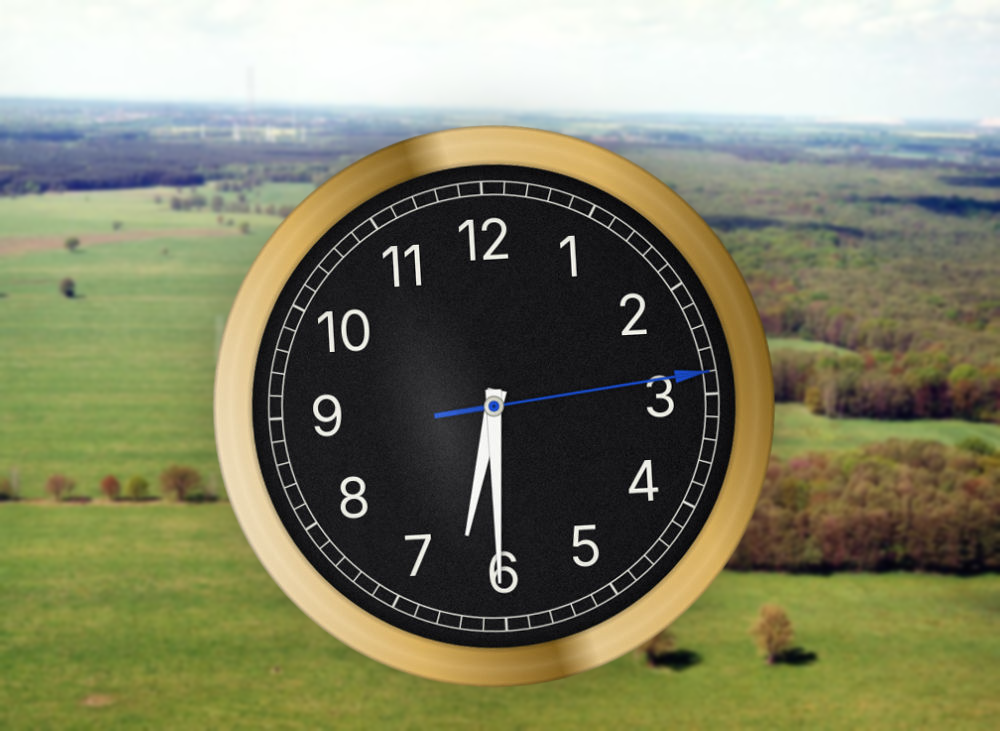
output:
6:30:14
